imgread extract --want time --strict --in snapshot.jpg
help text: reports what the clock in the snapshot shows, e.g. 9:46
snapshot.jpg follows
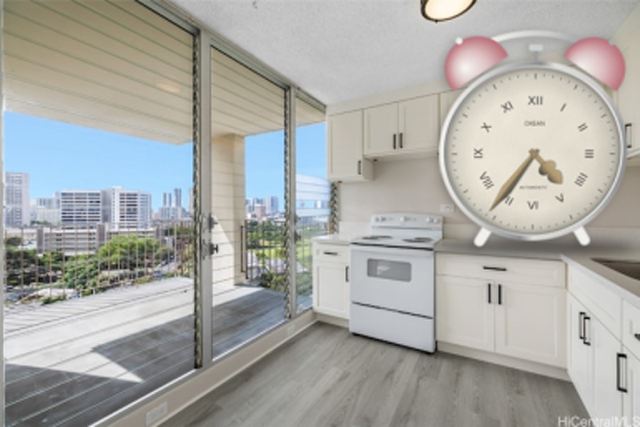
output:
4:36
